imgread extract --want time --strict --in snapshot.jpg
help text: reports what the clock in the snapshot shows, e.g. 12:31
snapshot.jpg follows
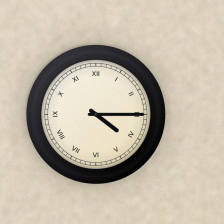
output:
4:15
